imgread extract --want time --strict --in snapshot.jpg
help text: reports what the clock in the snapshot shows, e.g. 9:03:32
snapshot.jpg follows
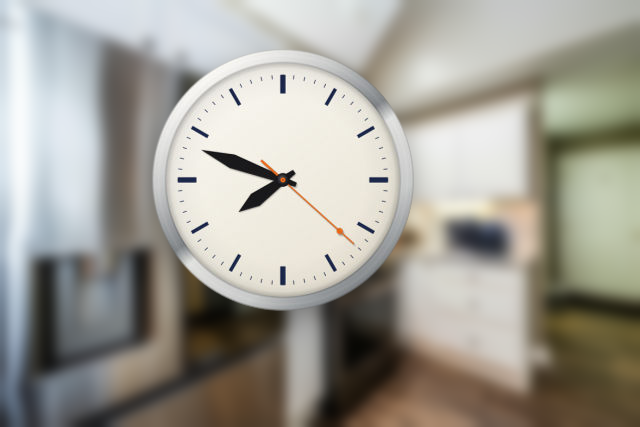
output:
7:48:22
